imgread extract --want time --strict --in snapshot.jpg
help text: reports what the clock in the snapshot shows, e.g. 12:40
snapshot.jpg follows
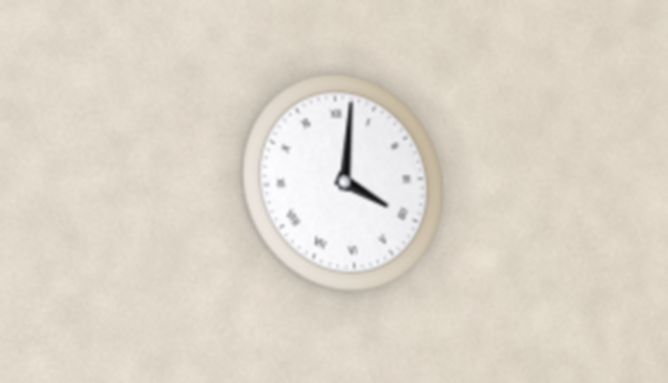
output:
4:02
